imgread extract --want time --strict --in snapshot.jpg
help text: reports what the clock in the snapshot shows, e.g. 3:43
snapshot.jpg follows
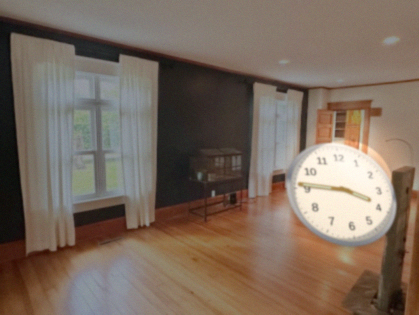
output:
3:46
